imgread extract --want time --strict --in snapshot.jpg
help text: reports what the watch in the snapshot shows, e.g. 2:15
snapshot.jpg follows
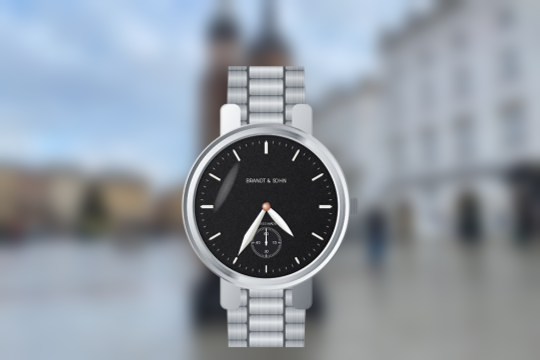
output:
4:35
